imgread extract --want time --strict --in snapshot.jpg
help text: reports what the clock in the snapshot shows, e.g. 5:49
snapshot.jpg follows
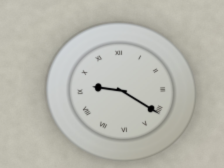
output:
9:21
